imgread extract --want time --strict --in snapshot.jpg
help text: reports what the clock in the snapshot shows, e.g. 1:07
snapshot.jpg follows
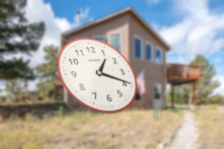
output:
1:19
